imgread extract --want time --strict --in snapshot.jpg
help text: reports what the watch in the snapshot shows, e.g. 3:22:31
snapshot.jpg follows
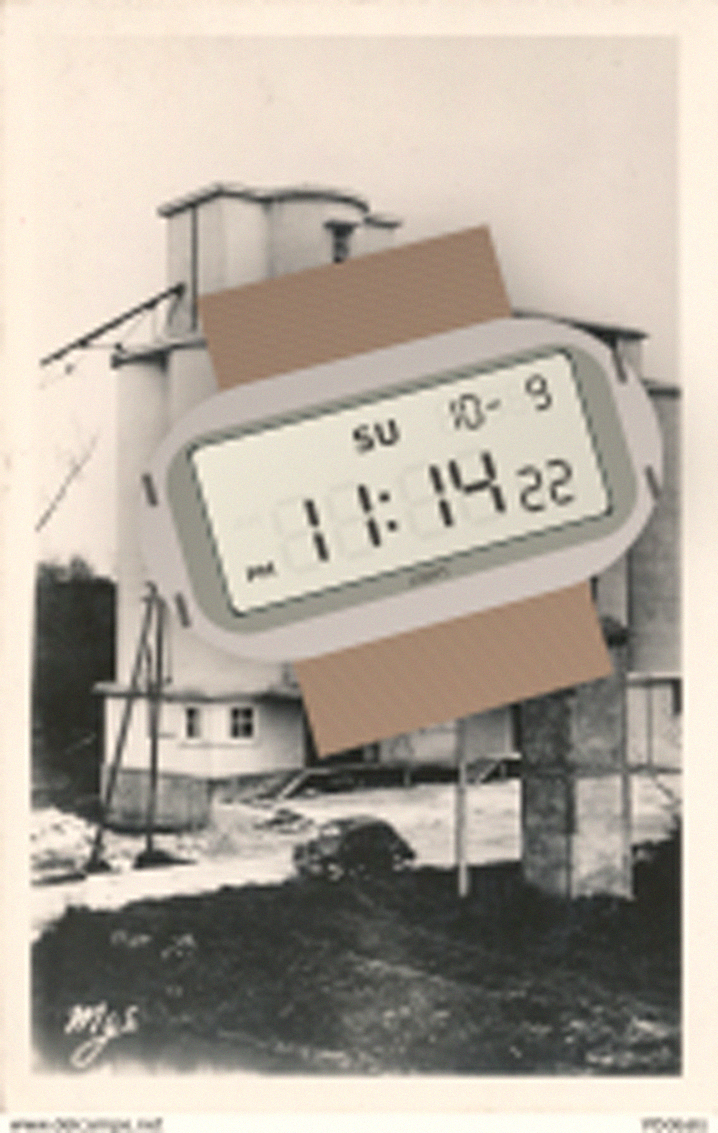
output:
11:14:22
